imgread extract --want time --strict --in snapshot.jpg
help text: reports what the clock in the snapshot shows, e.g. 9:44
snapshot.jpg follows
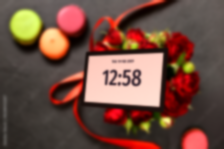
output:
12:58
